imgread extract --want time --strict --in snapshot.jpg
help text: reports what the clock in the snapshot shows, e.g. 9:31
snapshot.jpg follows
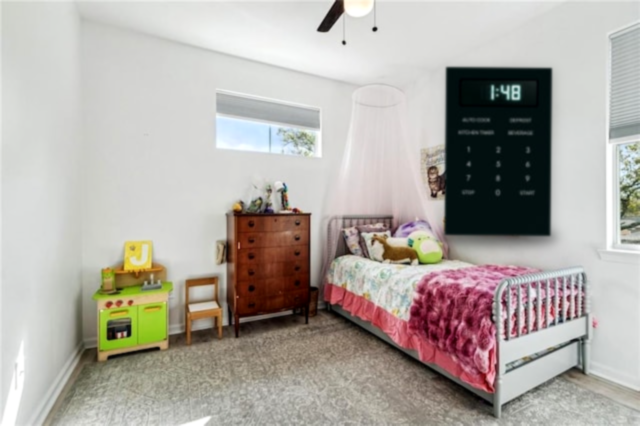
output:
1:48
